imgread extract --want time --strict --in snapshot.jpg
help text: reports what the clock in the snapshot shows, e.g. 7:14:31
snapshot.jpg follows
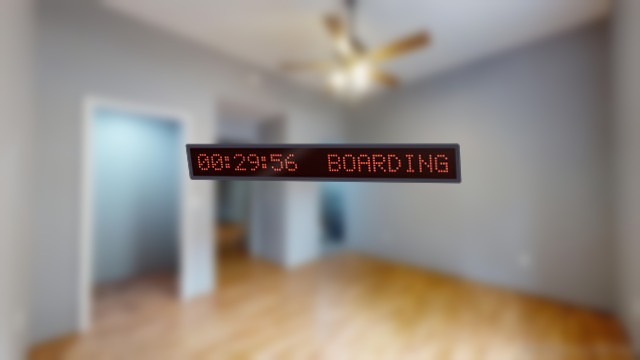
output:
0:29:56
